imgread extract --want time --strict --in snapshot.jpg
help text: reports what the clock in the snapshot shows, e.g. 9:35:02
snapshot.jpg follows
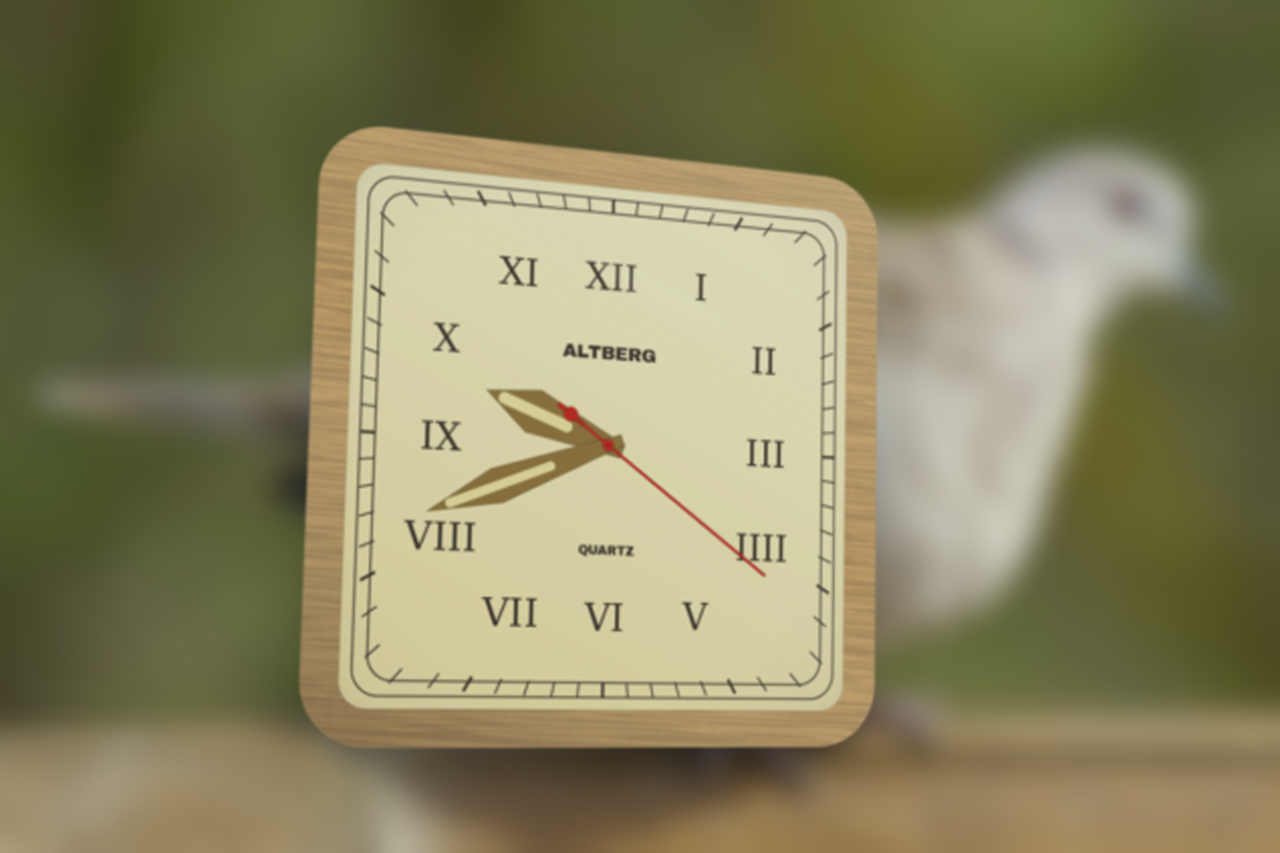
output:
9:41:21
